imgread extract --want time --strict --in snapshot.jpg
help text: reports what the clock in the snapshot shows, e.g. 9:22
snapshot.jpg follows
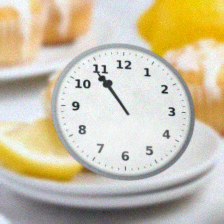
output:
10:54
